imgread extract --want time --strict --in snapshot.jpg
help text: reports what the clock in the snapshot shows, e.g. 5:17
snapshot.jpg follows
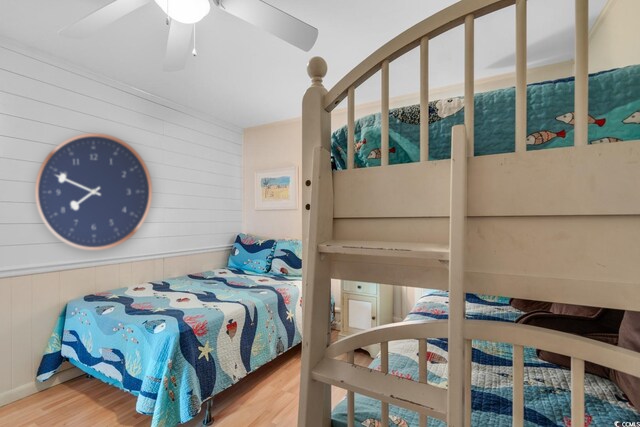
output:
7:49
